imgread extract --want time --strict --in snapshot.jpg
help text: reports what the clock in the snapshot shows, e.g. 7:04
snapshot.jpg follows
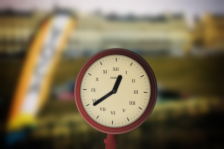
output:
12:39
